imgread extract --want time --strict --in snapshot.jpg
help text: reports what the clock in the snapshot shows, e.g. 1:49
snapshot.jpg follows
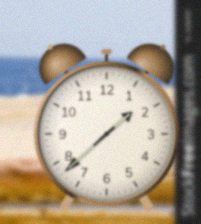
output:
1:38
